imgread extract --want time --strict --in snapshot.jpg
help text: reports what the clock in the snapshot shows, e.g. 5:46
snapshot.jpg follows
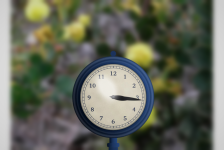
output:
3:16
